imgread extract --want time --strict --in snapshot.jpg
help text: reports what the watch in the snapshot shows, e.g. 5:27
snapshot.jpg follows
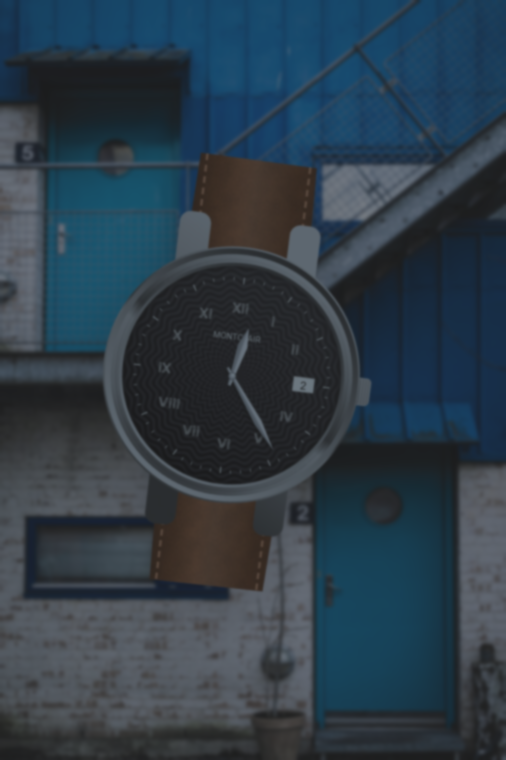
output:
12:24
